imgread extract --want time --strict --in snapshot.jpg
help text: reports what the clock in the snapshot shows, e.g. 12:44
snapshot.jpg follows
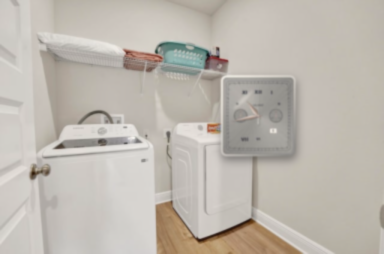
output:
10:43
